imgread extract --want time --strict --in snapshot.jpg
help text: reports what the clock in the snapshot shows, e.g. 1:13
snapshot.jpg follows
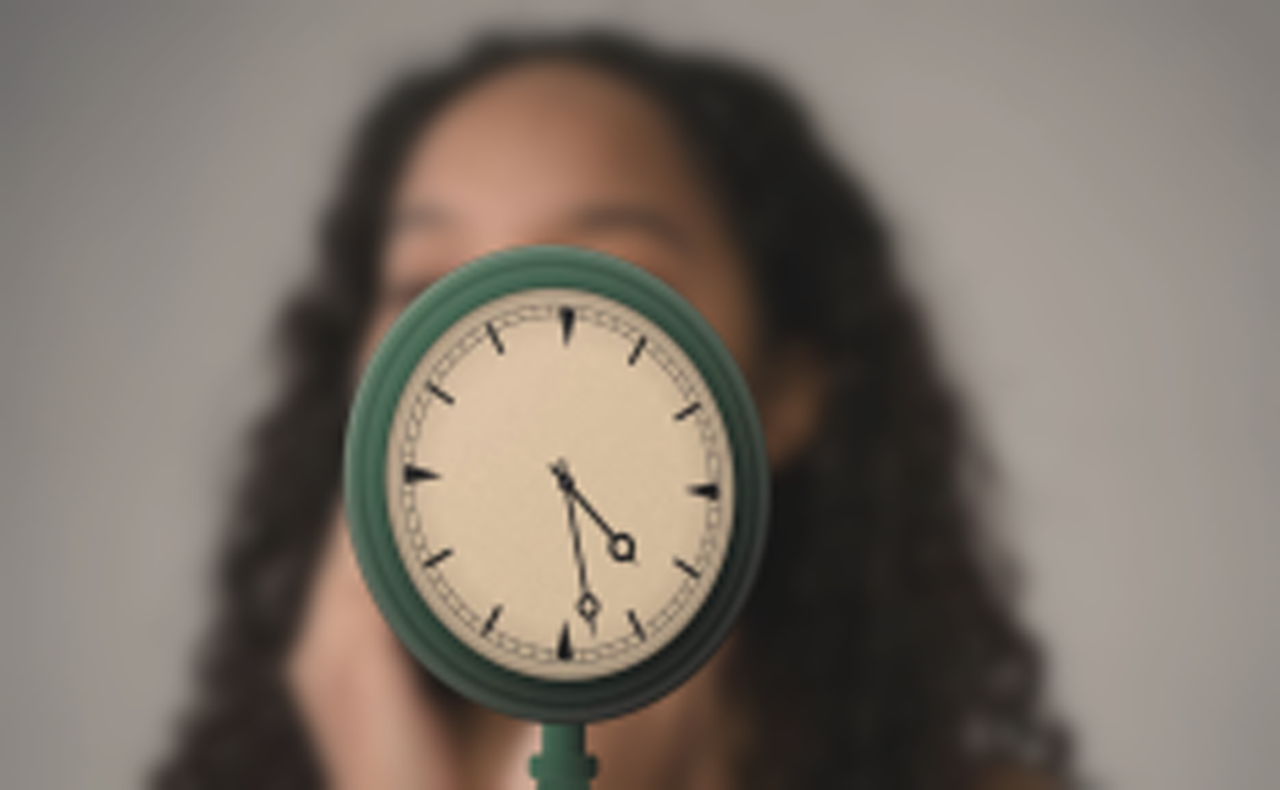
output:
4:28
